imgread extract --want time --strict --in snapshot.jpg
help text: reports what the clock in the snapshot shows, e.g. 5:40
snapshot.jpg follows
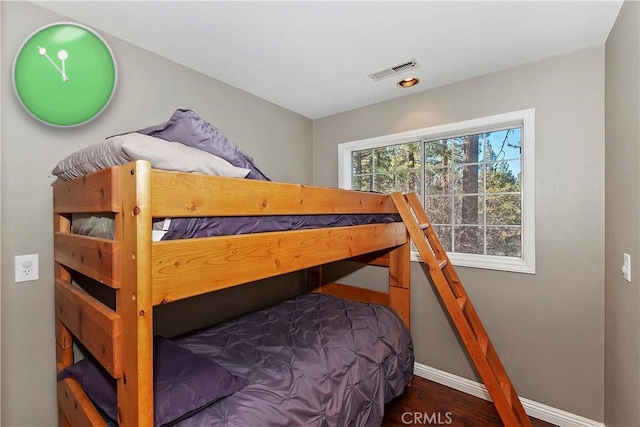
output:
11:53
